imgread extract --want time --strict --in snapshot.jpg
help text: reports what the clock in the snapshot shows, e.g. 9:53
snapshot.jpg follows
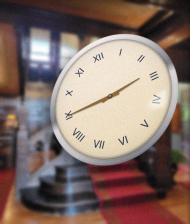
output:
2:45
